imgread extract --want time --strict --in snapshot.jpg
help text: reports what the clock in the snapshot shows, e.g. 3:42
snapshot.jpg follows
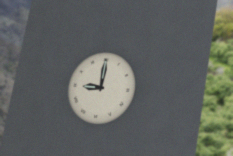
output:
9:00
